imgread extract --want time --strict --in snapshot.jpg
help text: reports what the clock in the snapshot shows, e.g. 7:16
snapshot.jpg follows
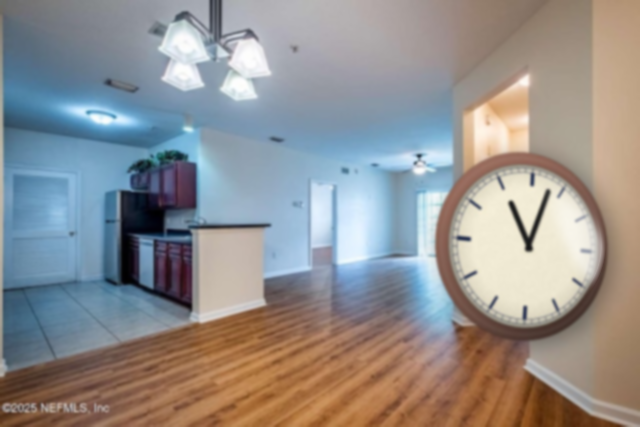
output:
11:03
